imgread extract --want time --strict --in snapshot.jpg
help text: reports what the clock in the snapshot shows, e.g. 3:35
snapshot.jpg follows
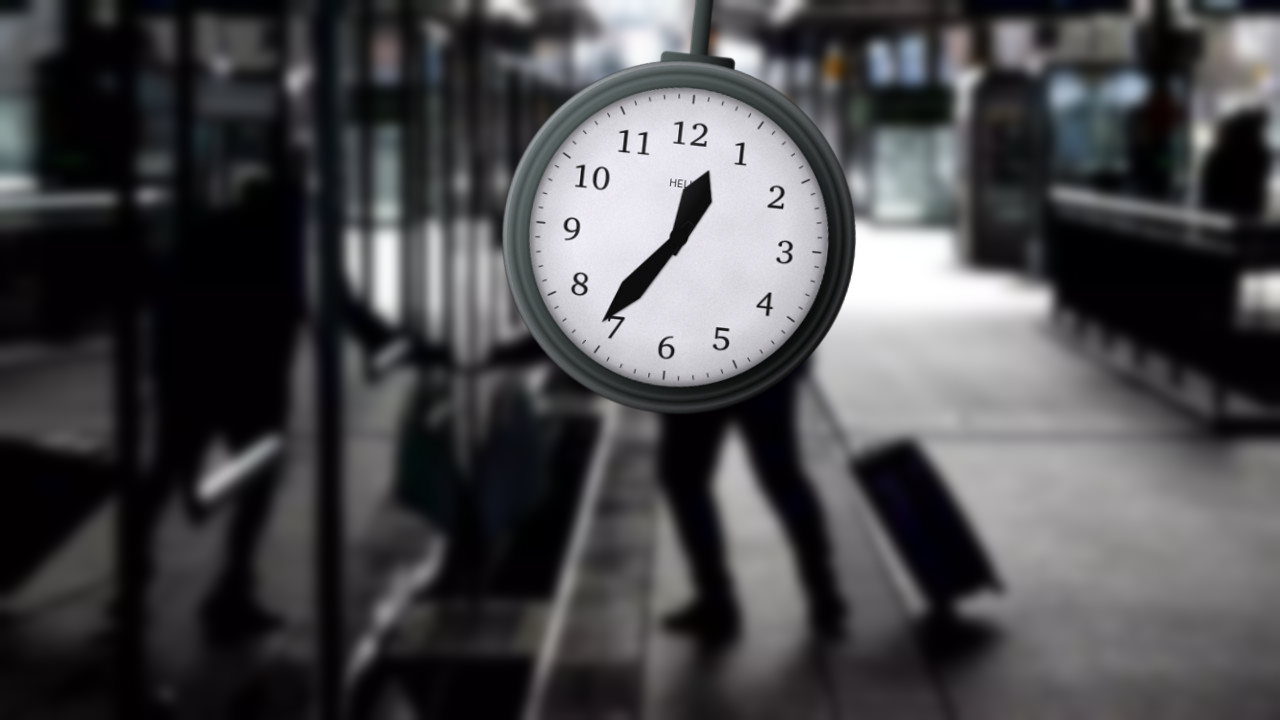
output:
12:36
